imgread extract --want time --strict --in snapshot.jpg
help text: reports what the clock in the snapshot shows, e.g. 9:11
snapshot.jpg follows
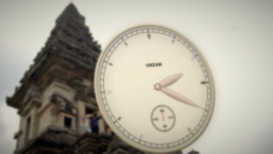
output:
2:20
